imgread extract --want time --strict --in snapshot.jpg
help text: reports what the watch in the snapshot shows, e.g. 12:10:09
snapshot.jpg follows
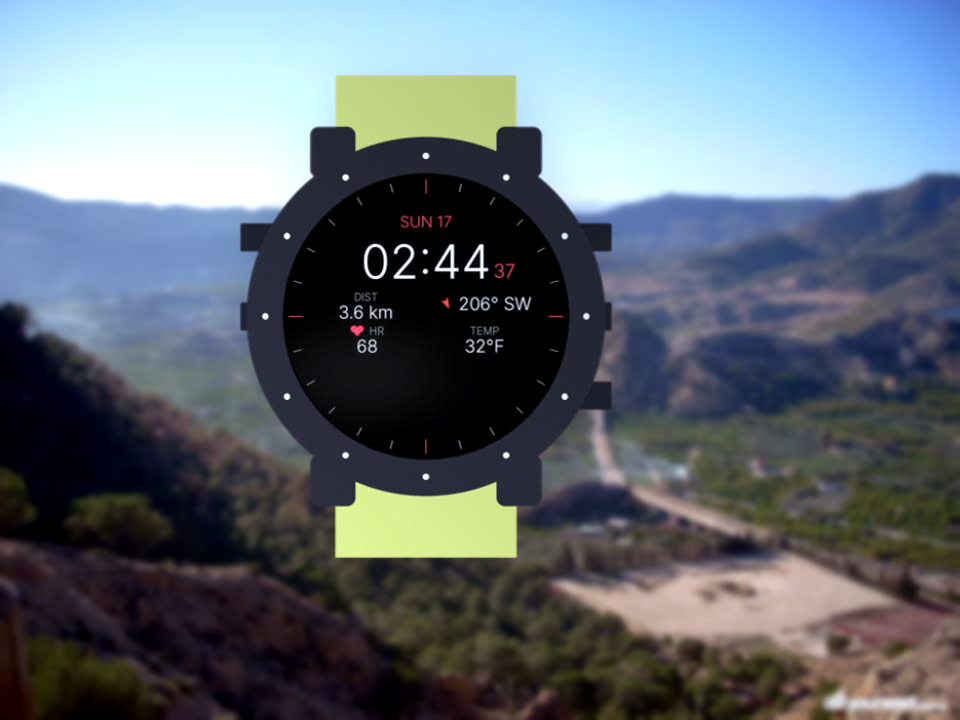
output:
2:44:37
